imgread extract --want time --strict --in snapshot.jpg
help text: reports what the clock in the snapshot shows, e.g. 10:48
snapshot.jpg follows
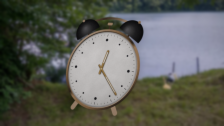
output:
12:23
